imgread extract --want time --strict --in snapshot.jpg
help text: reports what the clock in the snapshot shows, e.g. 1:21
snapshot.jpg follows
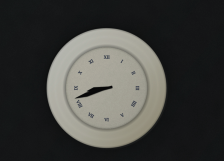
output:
8:42
